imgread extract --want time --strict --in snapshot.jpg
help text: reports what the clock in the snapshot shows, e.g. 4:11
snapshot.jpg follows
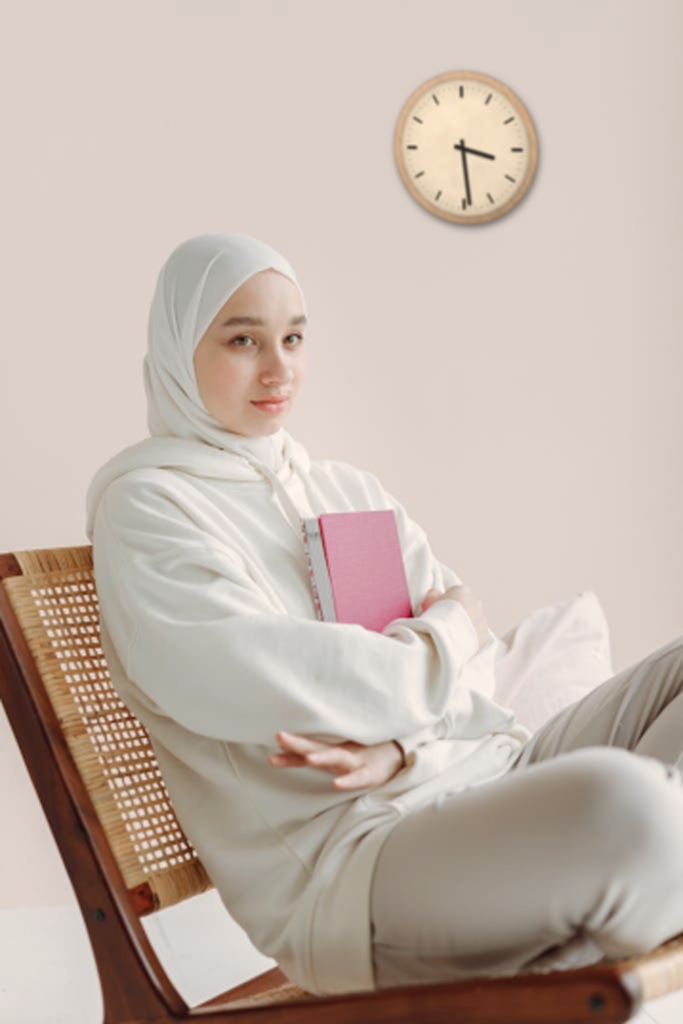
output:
3:29
